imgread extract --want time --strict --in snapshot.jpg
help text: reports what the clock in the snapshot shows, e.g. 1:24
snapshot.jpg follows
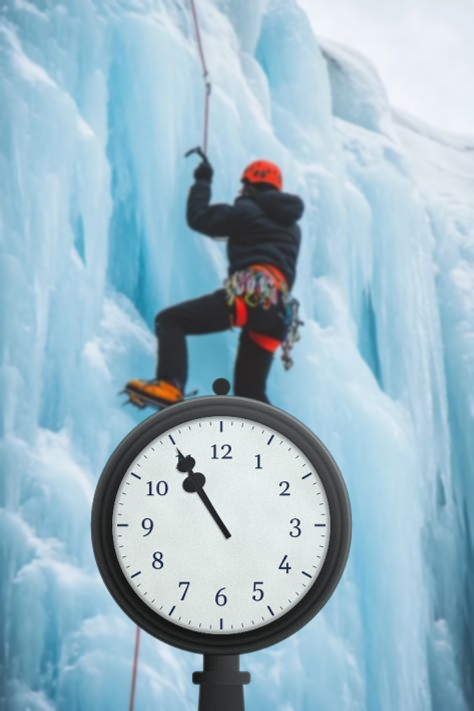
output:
10:55
